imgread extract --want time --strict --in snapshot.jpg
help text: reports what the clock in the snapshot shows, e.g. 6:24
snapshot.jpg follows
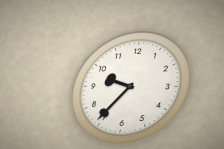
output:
9:36
